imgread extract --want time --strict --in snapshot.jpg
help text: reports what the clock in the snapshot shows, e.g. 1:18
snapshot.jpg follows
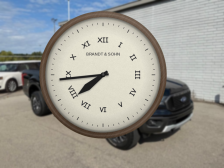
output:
7:44
